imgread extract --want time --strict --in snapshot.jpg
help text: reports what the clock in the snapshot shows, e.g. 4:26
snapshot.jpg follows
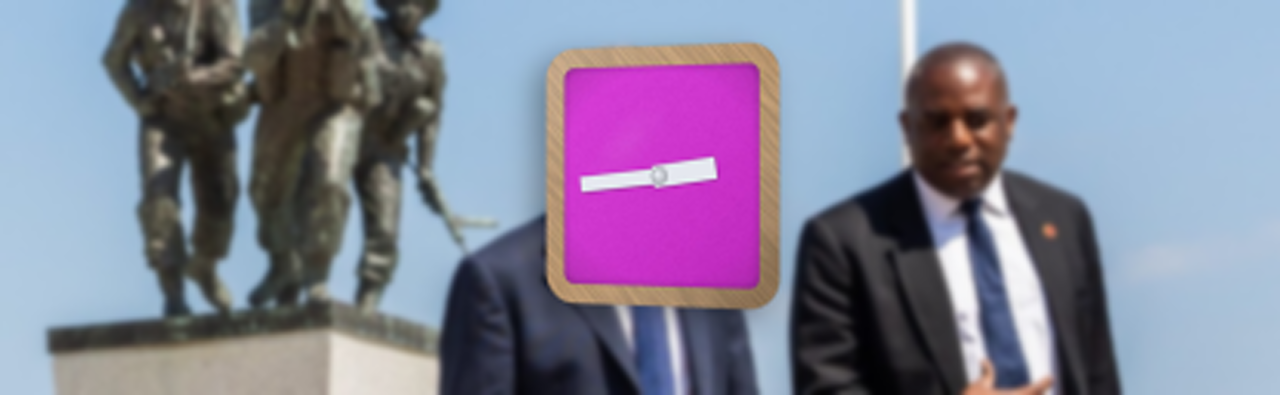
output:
2:44
